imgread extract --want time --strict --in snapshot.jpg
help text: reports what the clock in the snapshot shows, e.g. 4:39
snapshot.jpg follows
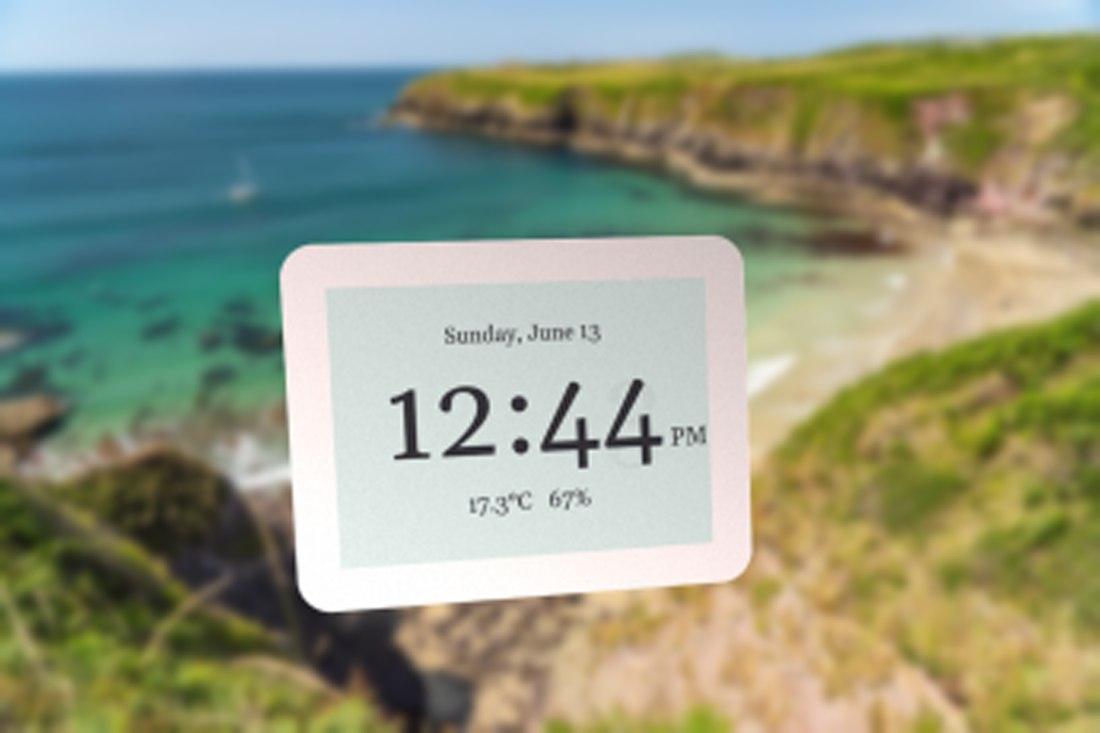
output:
12:44
